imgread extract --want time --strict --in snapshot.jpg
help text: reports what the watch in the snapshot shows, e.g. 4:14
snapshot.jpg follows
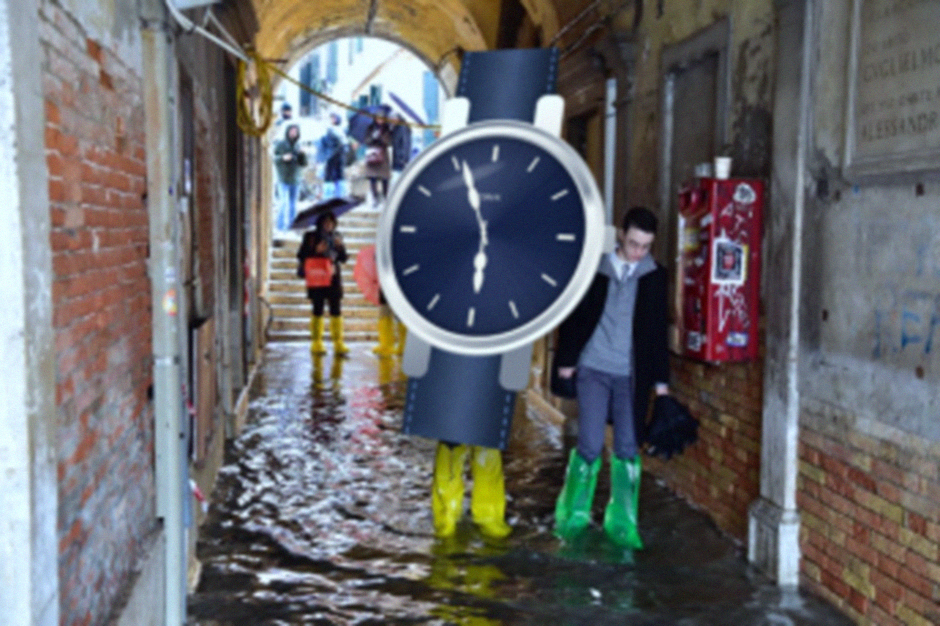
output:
5:56
